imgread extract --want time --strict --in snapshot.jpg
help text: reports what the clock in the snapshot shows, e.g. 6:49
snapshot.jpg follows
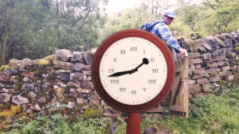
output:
1:43
